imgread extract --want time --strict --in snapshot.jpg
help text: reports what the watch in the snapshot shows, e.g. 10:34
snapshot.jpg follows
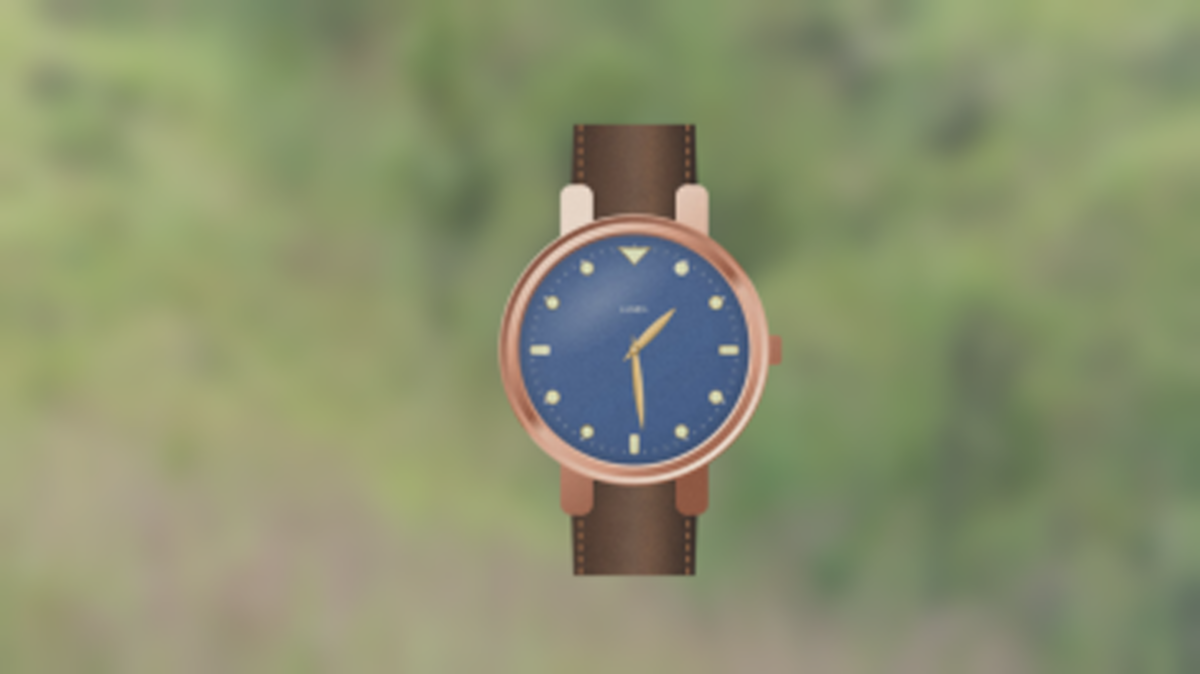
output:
1:29
